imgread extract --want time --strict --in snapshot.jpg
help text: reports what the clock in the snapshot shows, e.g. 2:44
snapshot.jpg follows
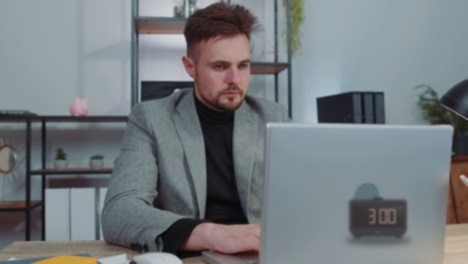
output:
3:00
